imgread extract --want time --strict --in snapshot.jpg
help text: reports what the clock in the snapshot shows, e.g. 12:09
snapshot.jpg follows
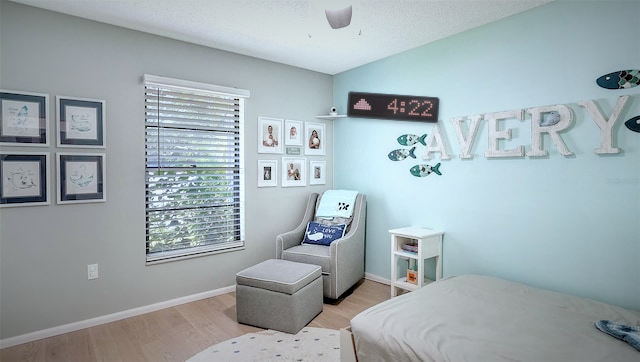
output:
4:22
